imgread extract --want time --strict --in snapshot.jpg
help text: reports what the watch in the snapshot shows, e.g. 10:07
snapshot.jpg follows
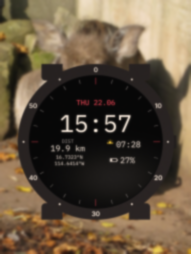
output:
15:57
